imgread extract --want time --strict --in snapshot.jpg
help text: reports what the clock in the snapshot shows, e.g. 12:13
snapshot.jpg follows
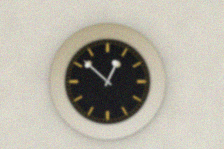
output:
12:52
